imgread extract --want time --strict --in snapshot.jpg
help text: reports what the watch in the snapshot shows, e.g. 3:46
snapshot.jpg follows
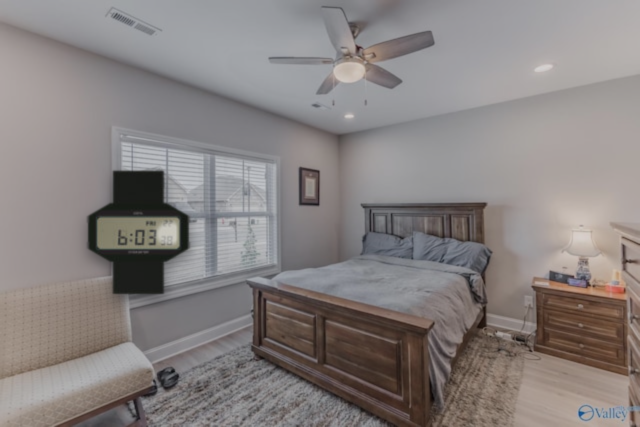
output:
6:03
